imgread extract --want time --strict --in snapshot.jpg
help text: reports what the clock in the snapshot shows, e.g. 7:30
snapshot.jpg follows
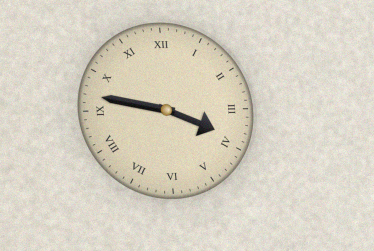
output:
3:47
